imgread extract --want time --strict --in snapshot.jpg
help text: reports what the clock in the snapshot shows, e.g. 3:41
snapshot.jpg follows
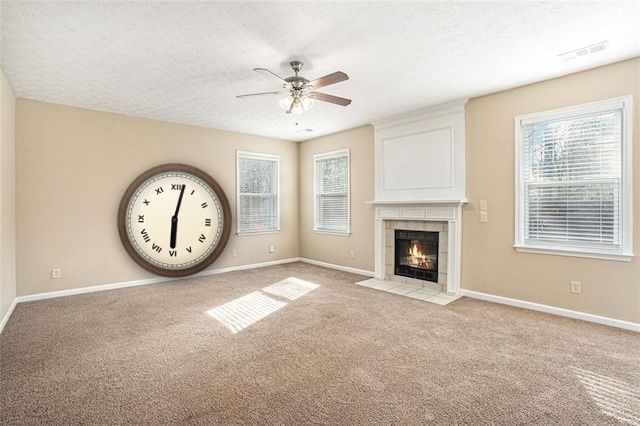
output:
6:02
